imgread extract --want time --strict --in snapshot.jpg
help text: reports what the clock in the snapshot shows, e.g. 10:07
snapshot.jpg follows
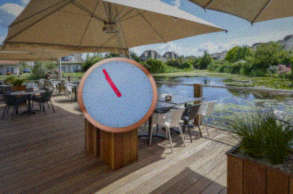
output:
10:55
